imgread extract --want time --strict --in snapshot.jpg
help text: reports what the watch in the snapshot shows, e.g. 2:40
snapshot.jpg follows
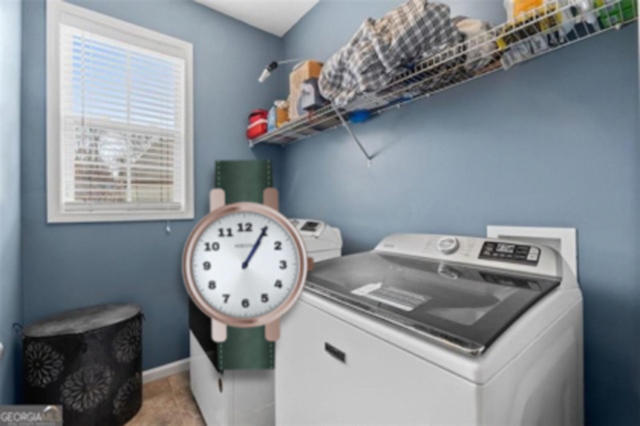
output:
1:05
